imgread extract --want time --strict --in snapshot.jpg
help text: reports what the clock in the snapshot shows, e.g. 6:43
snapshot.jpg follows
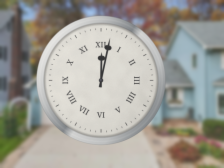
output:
12:02
